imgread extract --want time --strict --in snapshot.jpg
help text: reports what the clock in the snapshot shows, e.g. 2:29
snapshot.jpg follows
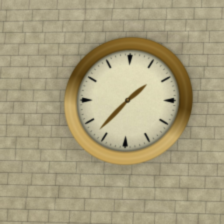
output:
1:37
